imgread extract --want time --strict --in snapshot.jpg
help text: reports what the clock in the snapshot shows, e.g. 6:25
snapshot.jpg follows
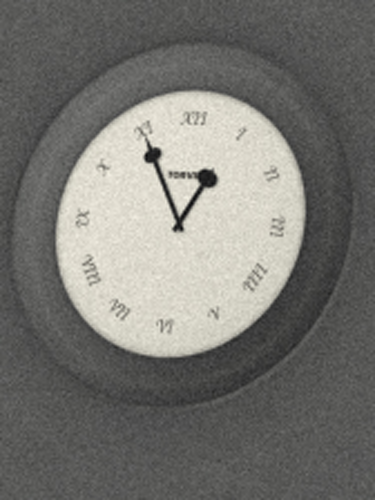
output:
12:55
